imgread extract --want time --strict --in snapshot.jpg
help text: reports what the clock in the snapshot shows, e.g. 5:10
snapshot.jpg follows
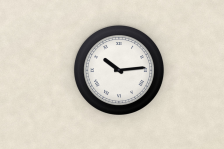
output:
10:14
